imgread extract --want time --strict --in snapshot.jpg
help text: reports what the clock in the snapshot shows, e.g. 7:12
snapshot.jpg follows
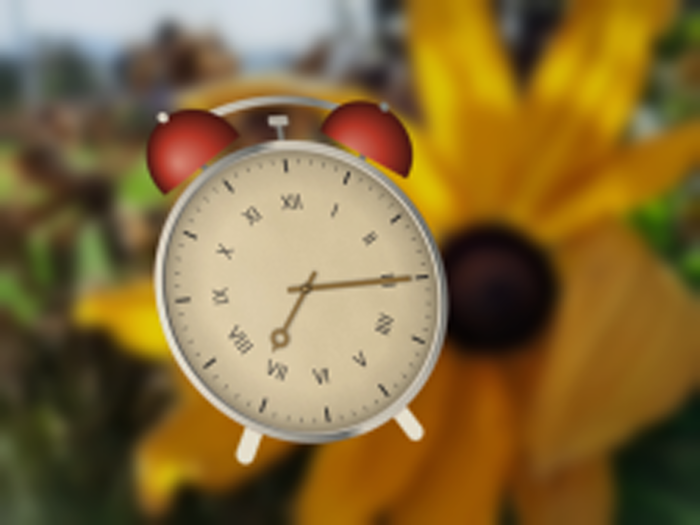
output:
7:15
